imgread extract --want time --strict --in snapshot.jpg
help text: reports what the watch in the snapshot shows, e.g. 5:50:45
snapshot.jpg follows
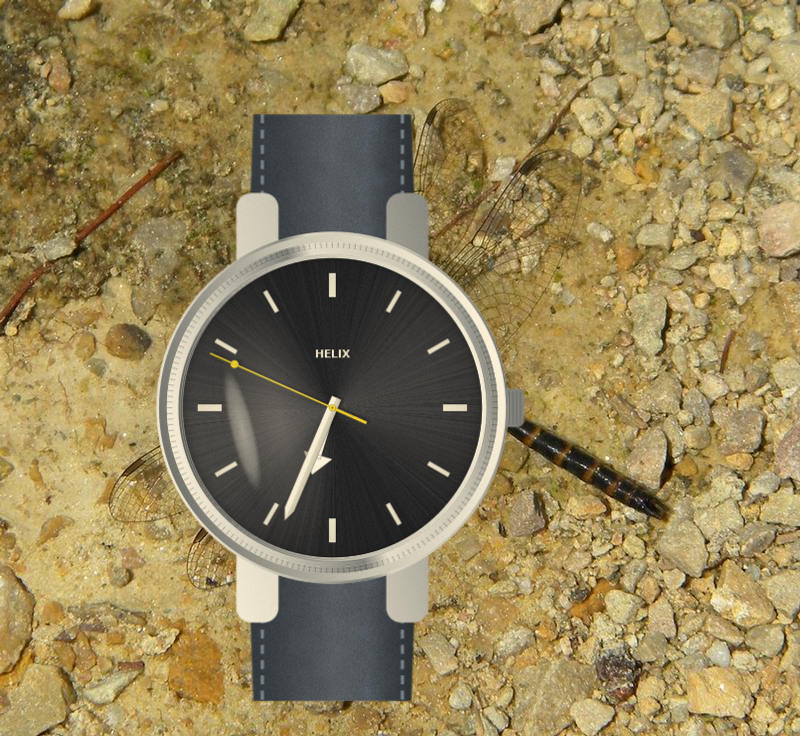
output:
6:33:49
